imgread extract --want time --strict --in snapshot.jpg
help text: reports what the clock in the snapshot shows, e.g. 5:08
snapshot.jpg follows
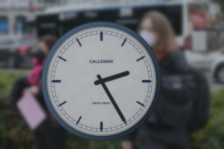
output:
2:25
